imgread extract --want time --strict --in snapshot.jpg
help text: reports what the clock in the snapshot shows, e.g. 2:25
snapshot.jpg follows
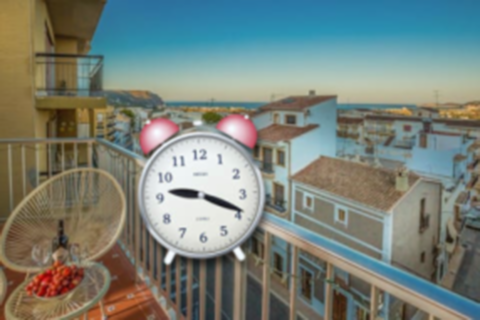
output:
9:19
